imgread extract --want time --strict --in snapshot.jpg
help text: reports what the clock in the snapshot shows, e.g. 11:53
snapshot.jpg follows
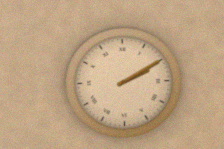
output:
2:10
